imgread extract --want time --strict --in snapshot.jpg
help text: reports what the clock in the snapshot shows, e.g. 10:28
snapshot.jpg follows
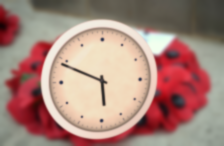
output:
5:49
